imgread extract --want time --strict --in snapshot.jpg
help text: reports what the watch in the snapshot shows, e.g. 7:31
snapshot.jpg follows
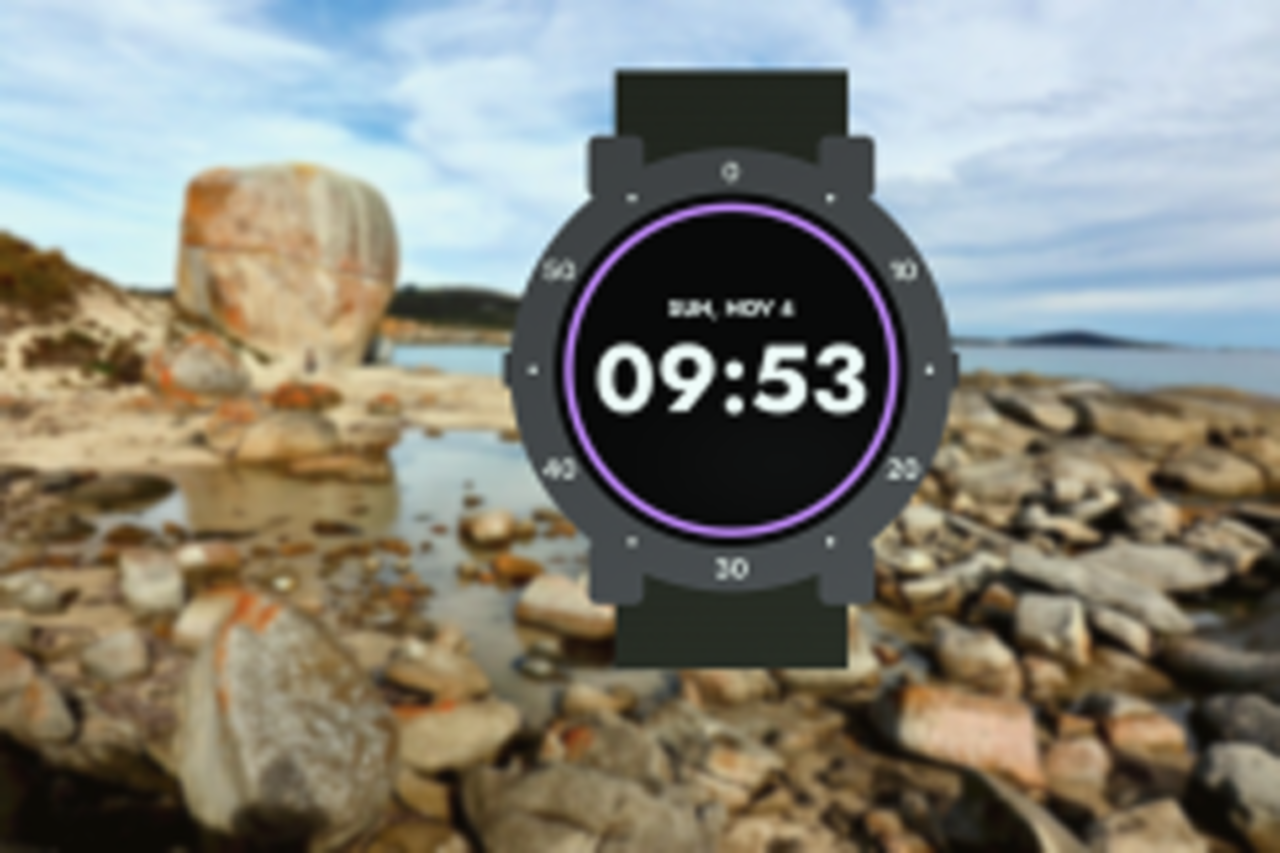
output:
9:53
